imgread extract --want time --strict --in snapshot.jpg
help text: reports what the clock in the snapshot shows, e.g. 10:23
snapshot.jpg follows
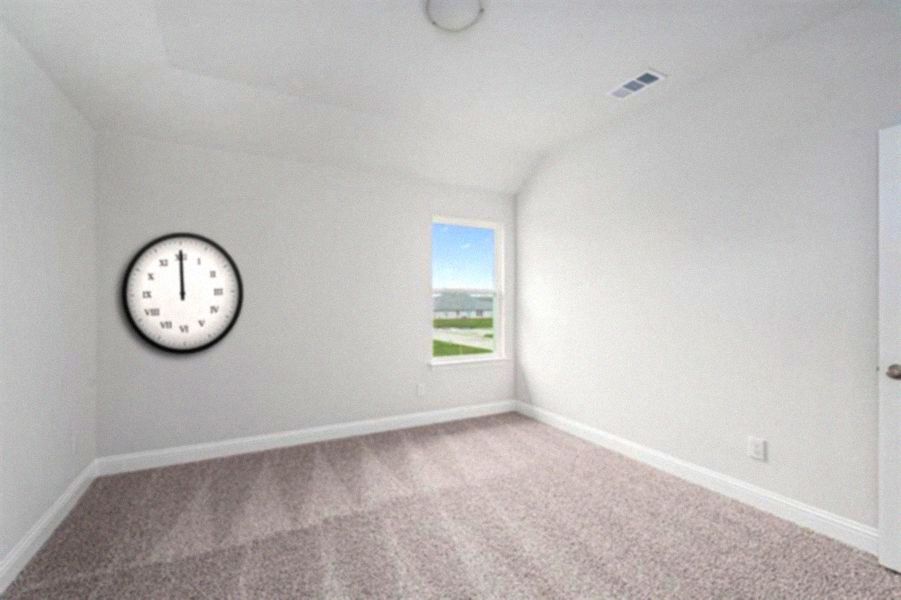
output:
12:00
